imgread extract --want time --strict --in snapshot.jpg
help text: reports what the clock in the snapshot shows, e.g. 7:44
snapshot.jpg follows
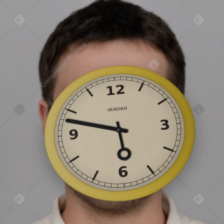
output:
5:48
